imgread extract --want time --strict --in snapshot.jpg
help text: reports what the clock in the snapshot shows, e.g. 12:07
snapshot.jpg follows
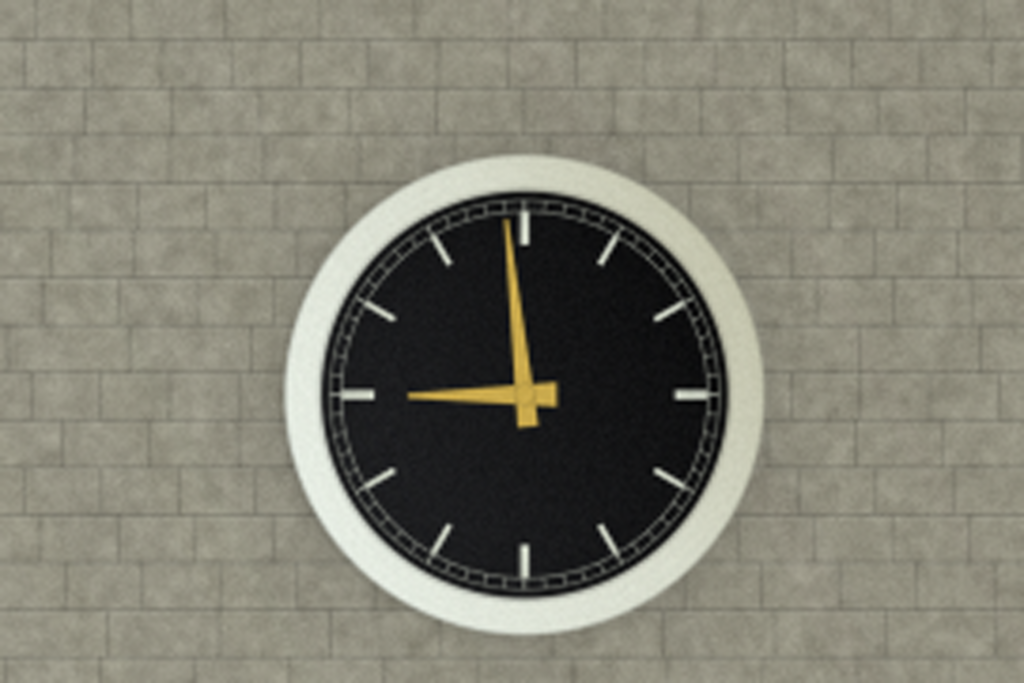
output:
8:59
